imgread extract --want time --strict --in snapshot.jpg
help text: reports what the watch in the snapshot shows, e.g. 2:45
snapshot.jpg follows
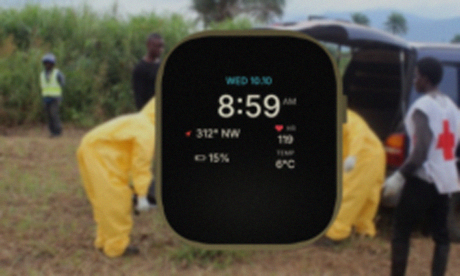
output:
8:59
